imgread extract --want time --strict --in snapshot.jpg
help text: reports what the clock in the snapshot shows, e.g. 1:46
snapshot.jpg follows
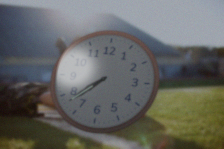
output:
7:38
